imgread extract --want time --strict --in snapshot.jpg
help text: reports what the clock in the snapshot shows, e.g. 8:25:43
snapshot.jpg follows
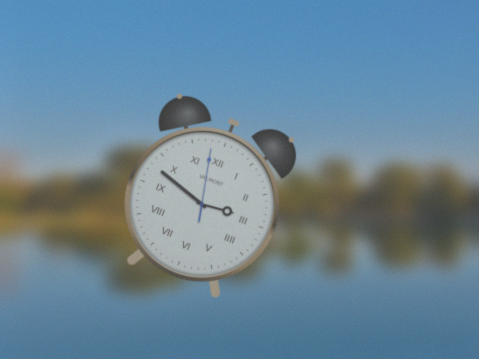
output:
2:47:58
